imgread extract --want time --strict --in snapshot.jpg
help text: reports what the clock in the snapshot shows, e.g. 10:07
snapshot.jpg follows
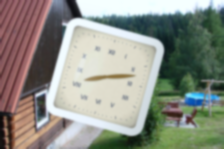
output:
8:12
